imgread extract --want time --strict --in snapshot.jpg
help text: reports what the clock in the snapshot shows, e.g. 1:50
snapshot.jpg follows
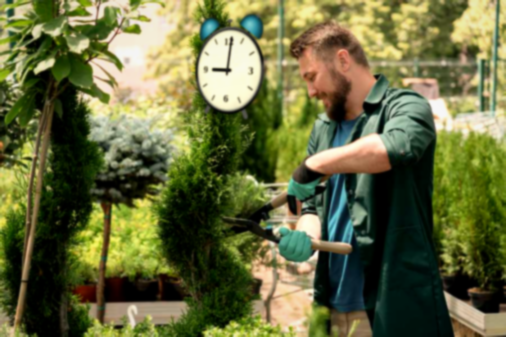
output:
9:01
